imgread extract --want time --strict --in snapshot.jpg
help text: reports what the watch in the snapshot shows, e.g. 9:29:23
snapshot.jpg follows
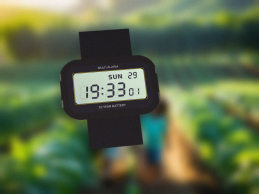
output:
19:33:01
